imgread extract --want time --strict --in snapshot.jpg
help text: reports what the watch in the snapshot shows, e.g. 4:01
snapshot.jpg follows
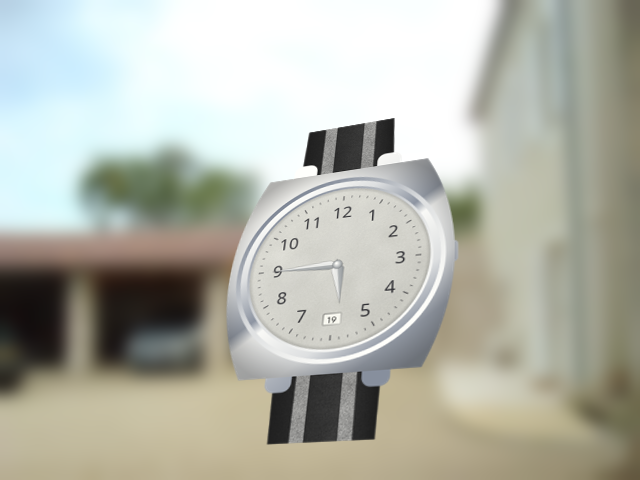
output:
5:45
